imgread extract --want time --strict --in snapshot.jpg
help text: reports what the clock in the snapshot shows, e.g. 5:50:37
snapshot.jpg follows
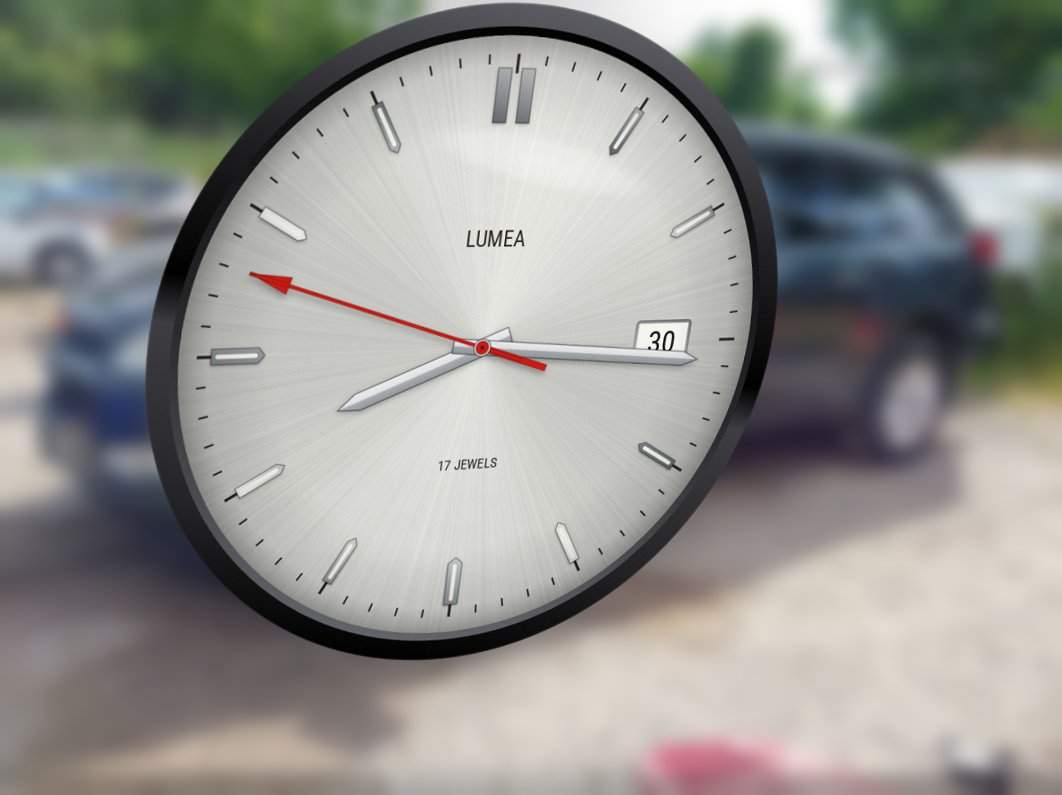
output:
8:15:48
